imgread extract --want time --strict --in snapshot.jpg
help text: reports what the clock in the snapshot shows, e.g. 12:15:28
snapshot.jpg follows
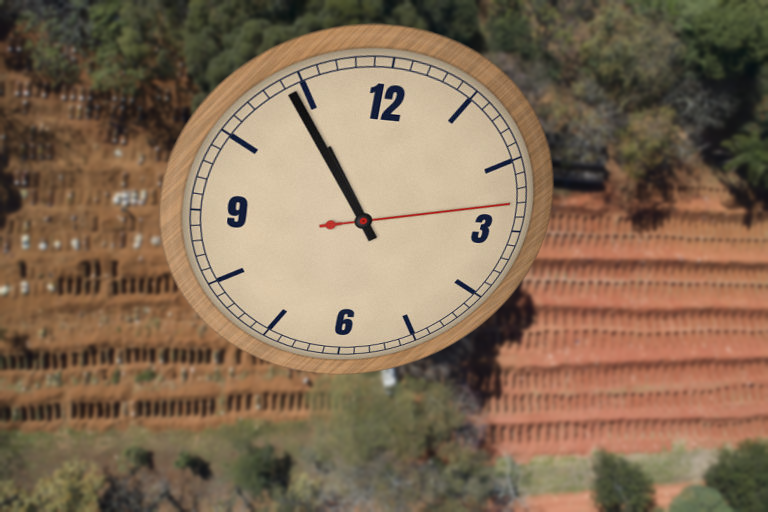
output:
10:54:13
